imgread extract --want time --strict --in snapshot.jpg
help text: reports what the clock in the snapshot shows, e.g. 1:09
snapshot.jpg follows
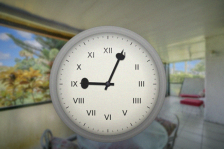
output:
9:04
